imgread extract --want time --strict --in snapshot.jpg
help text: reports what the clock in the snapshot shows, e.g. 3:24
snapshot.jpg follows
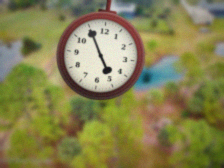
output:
4:55
